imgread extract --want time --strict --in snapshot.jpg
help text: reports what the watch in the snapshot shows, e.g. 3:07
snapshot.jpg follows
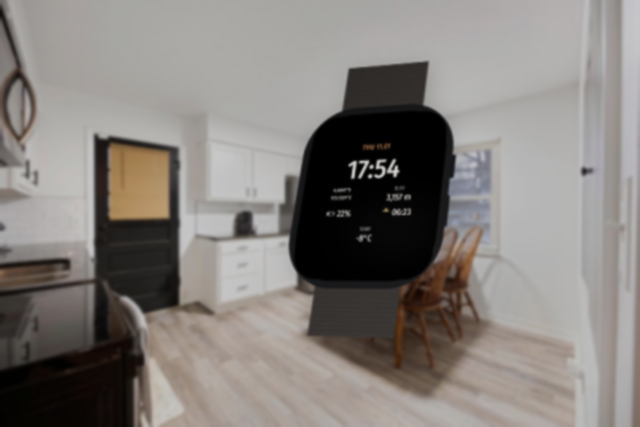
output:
17:54
